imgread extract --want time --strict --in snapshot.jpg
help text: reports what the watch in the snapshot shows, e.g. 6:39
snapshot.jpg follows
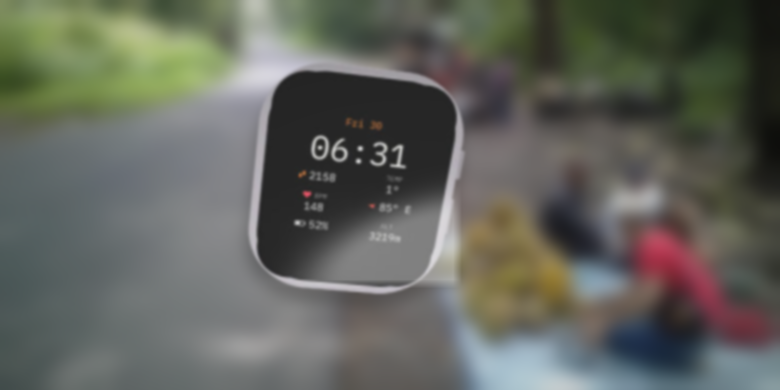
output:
6:31
